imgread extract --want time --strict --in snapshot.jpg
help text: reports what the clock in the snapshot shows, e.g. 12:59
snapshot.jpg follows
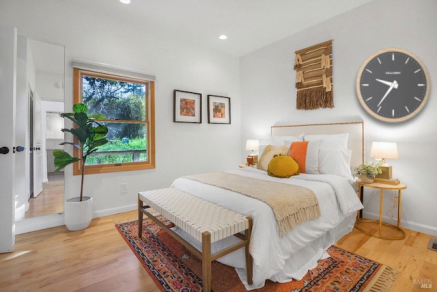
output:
9:36
